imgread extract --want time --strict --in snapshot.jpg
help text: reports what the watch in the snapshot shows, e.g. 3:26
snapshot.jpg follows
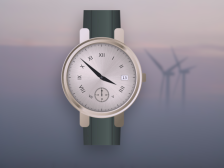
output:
3:52
